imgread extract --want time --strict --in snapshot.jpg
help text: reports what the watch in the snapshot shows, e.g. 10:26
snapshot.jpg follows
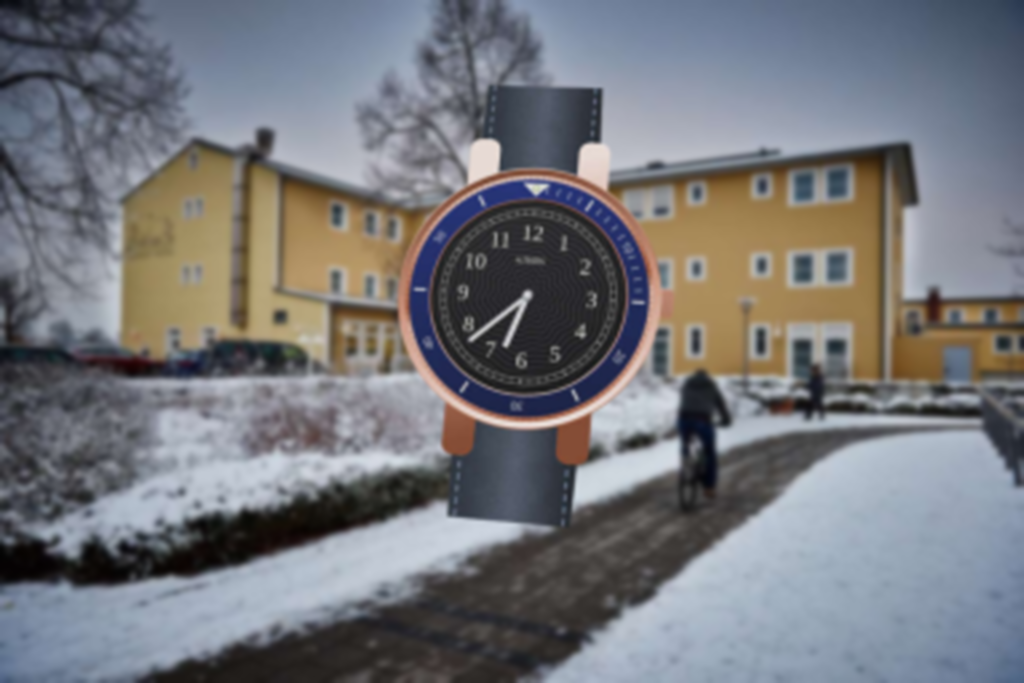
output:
6:38
